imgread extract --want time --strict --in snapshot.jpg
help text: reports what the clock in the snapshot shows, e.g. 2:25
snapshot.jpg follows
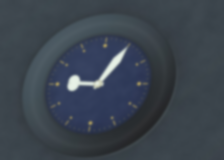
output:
9:05
